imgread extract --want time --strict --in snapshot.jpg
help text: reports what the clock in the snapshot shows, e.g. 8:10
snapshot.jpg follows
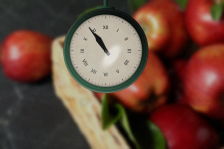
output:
10:54
